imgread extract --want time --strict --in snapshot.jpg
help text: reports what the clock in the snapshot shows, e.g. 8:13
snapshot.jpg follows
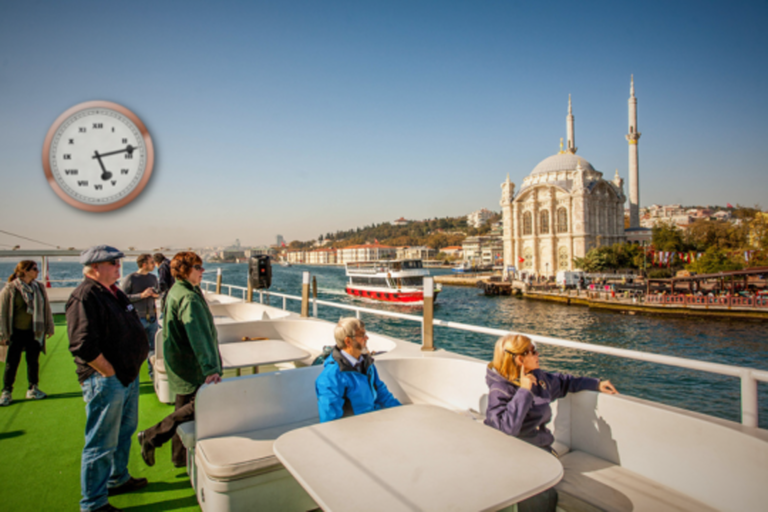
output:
5:13
